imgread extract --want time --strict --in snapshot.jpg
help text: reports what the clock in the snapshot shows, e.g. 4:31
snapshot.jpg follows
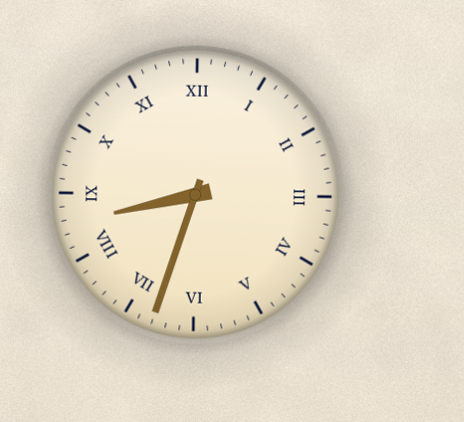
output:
8:33
